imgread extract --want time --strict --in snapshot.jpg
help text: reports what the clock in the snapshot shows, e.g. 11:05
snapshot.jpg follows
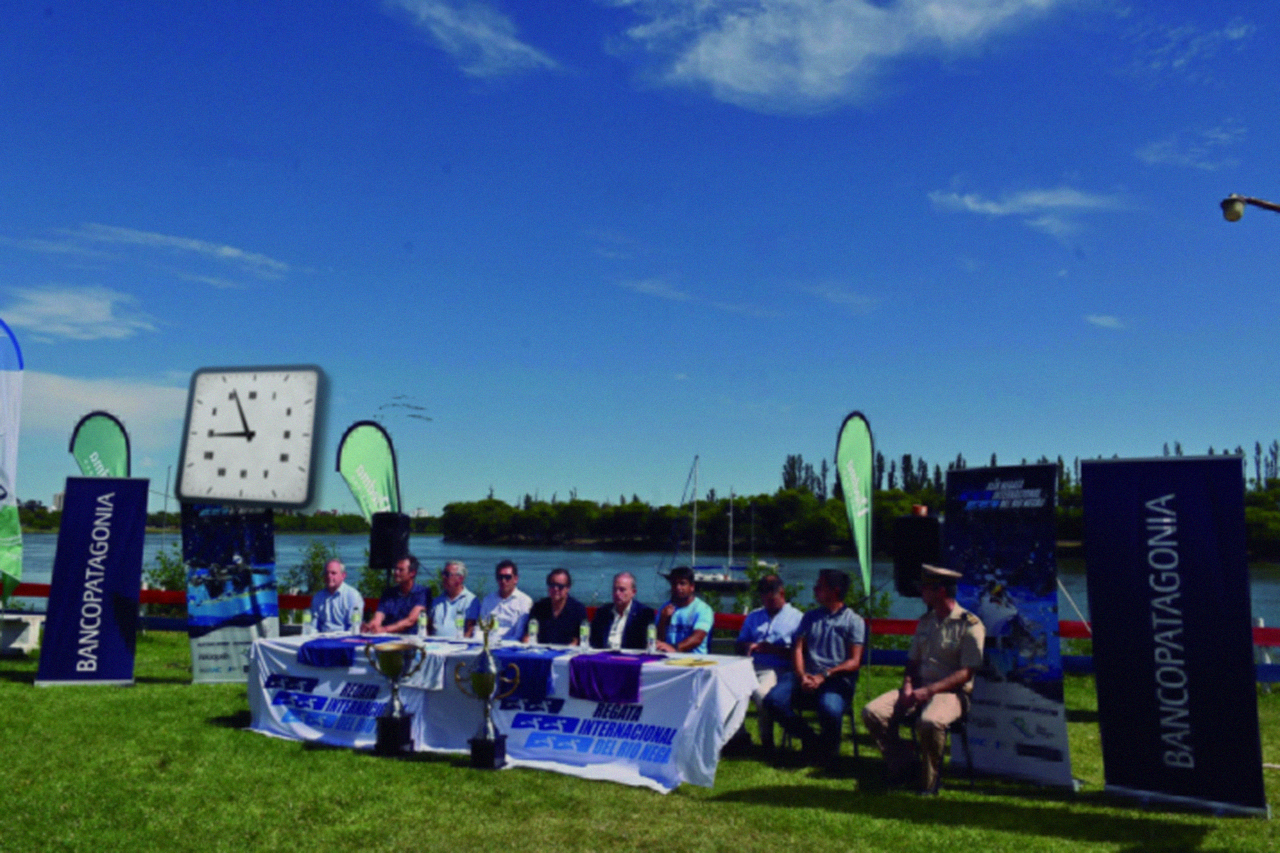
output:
8:56
